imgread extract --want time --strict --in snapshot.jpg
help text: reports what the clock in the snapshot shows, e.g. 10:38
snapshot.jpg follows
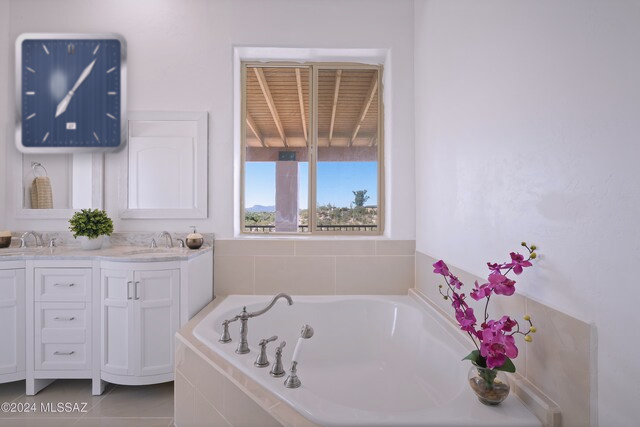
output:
7:06
